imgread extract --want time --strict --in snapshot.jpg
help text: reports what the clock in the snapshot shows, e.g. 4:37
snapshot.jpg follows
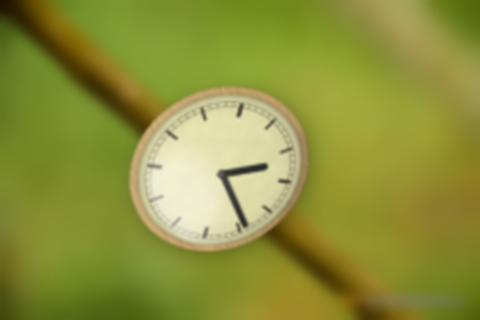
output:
2:24
